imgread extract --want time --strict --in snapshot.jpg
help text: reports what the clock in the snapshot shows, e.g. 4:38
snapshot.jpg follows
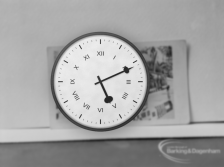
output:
5:11
